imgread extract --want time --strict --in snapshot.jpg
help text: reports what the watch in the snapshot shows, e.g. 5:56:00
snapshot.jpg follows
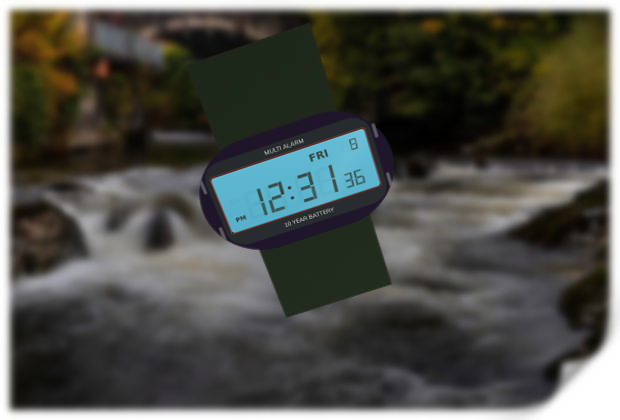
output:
12:31:36
